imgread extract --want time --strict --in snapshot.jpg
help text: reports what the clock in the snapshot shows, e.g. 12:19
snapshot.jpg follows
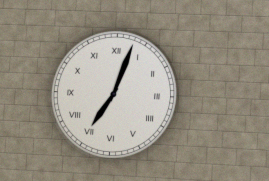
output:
7:03
